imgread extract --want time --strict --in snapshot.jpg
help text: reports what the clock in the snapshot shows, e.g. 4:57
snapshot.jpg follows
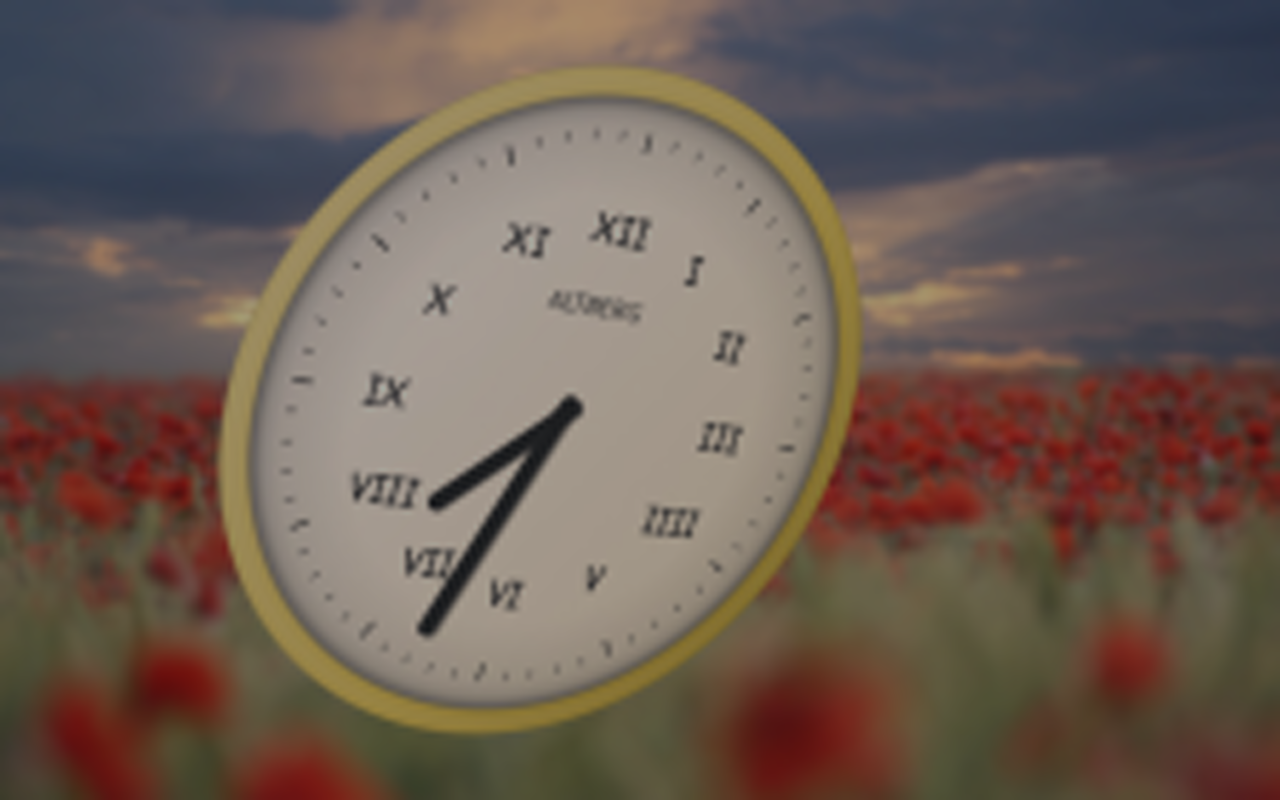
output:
7:33
